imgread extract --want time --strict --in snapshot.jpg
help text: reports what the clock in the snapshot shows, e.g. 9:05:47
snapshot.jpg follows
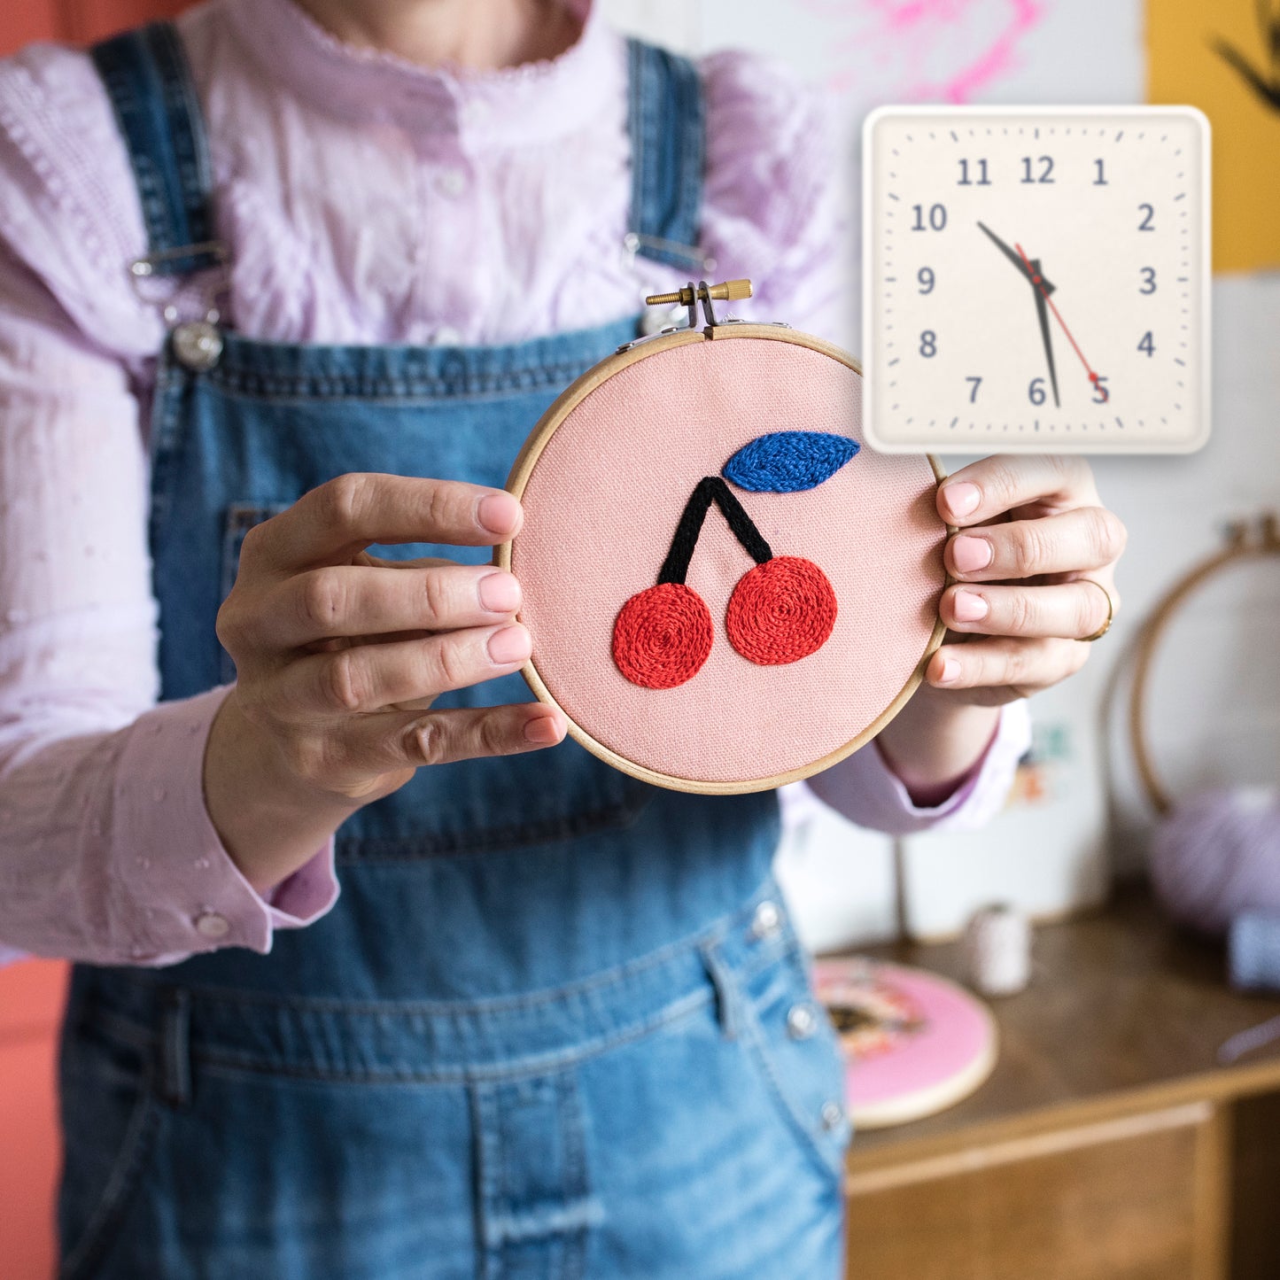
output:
10:28:25
